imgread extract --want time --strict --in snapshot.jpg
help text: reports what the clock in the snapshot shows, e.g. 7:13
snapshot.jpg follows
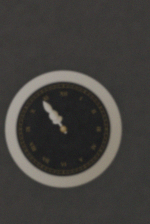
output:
10:54
